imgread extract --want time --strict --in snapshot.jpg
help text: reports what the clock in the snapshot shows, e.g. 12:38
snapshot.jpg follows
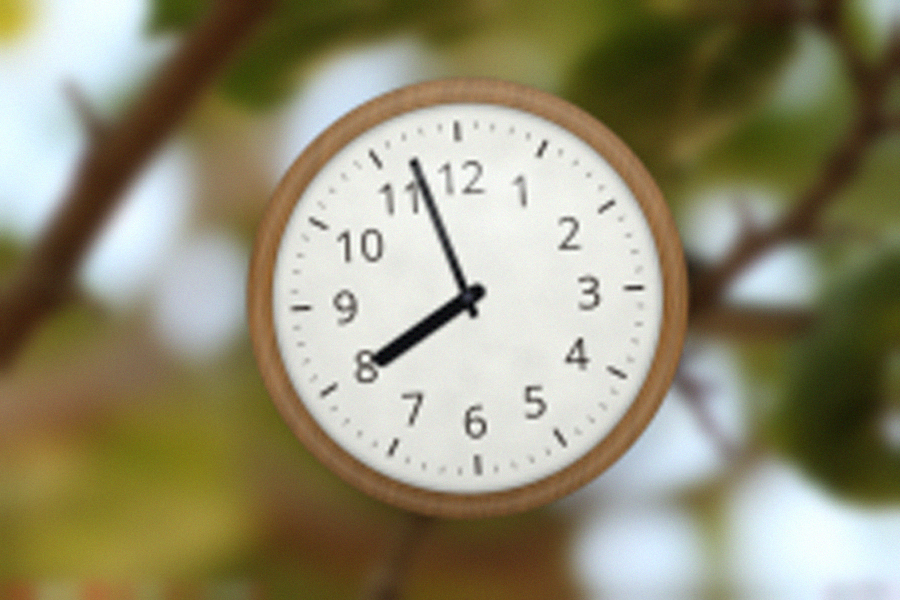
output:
7:57
